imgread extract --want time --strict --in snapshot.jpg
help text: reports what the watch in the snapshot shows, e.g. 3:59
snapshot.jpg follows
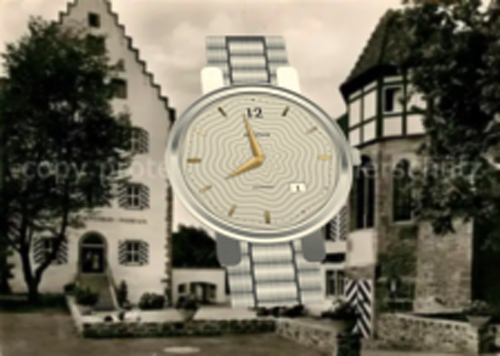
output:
7:58
